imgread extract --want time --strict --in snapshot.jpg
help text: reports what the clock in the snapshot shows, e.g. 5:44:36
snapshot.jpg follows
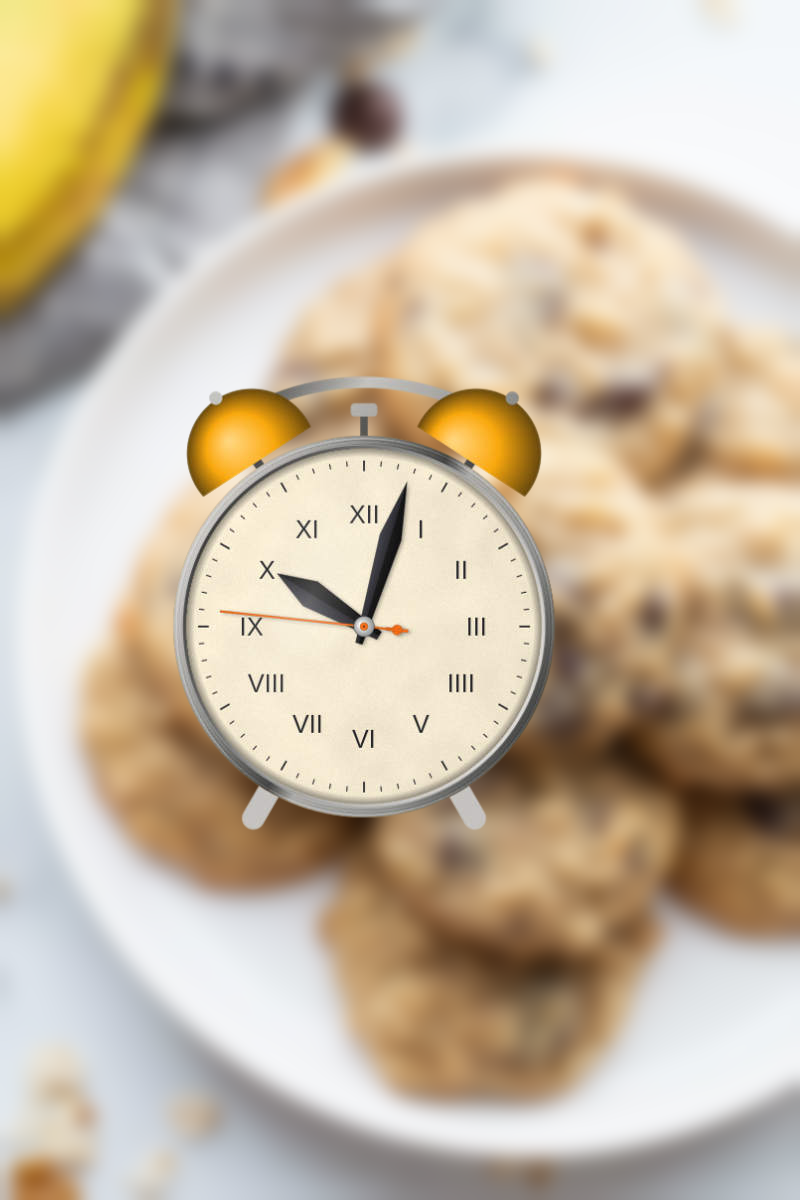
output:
10:02:46
